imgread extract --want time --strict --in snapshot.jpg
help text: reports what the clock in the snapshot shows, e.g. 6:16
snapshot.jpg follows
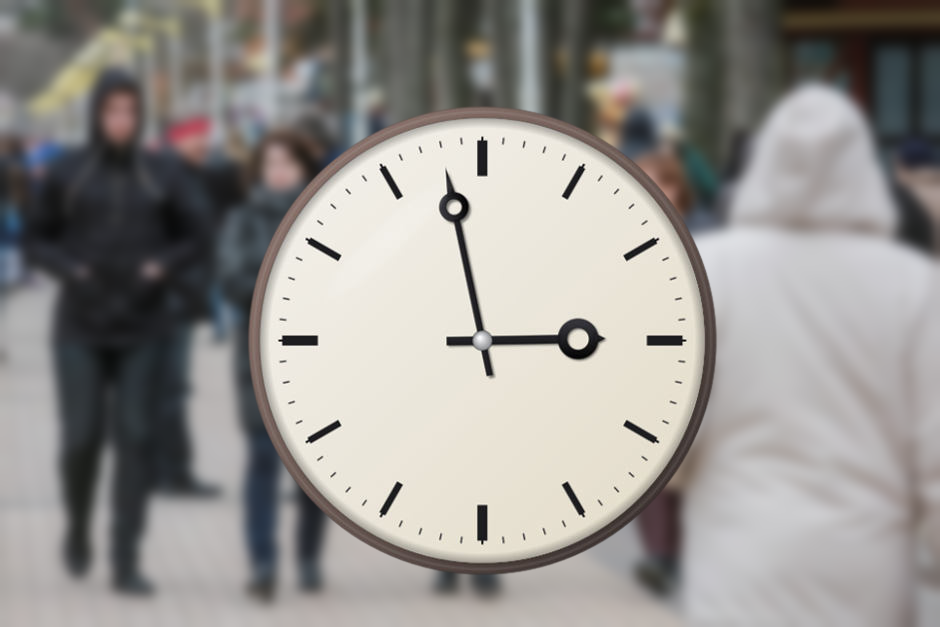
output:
2:58
